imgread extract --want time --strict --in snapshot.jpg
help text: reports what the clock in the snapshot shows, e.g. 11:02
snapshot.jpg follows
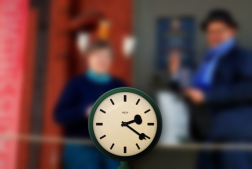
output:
2:21
